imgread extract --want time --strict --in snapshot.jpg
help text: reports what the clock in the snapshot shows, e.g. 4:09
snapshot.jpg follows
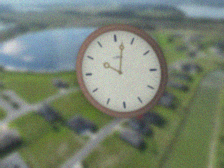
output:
10:02
